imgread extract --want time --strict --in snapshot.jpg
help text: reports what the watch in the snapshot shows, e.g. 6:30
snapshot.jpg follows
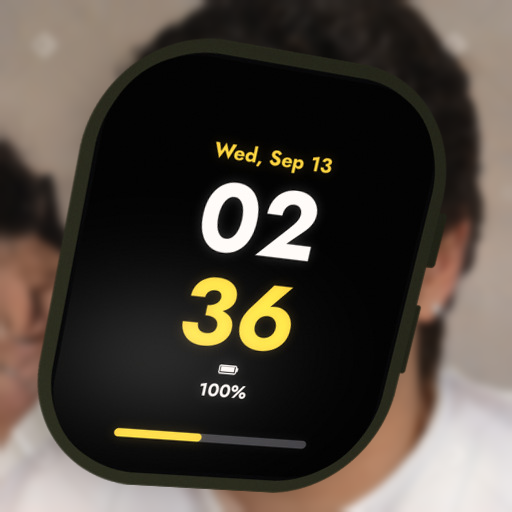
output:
2:36
